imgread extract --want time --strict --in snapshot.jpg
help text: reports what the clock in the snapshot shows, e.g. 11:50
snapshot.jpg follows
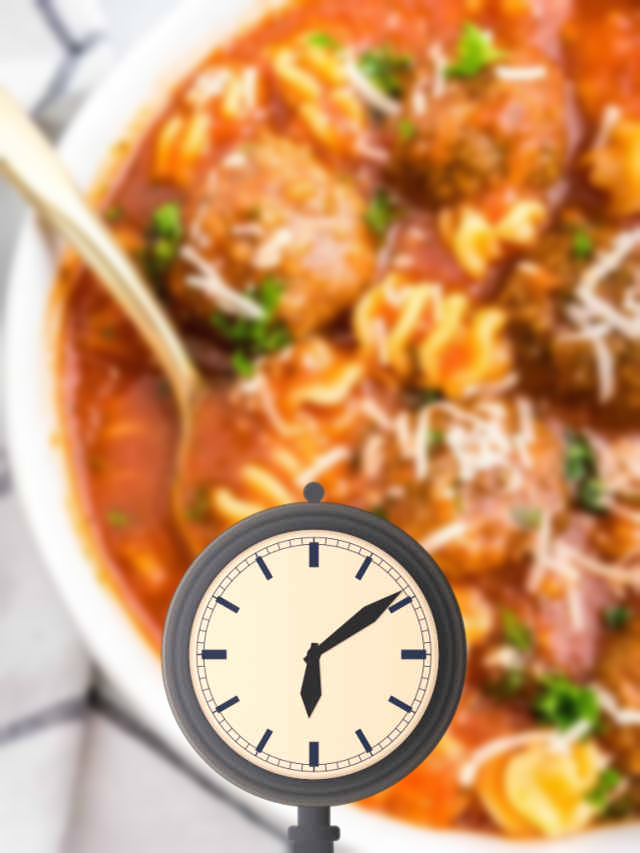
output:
6:09
